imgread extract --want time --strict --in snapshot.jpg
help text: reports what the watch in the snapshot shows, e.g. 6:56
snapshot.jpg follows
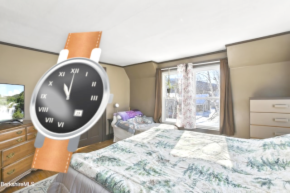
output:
11:00
